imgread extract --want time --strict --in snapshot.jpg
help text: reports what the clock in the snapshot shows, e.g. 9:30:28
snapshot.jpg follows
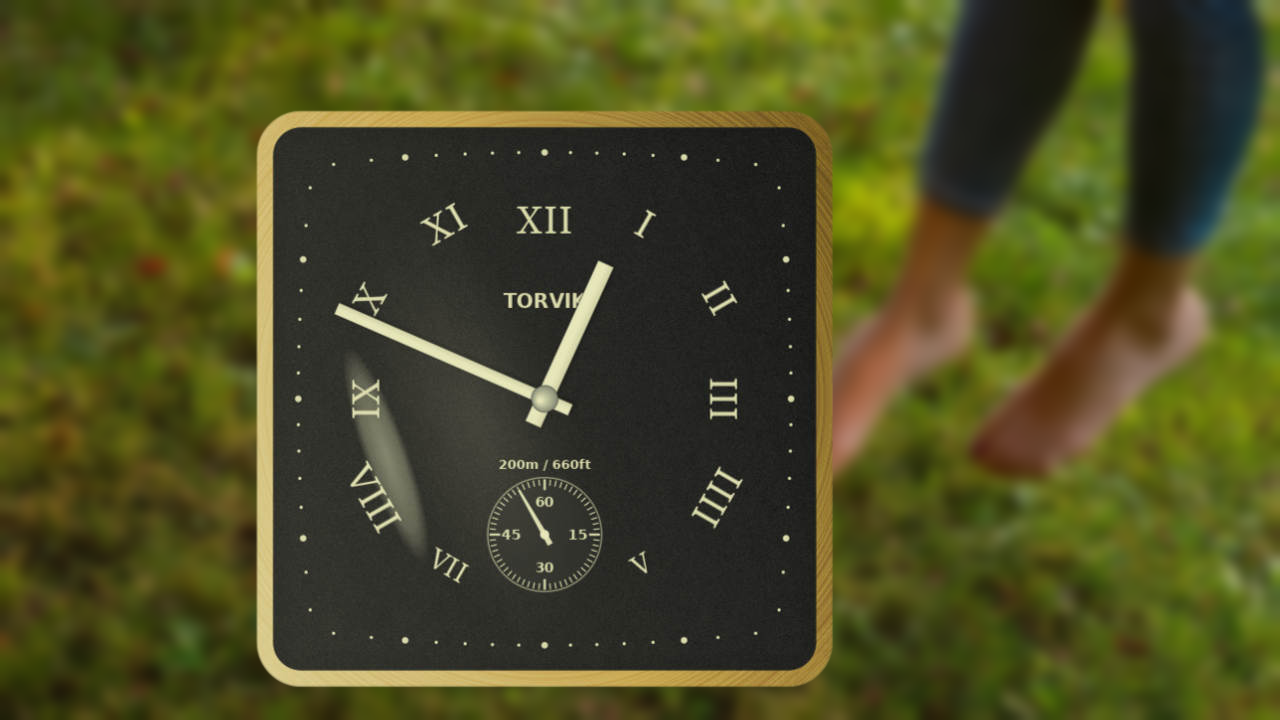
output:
12:48:55
